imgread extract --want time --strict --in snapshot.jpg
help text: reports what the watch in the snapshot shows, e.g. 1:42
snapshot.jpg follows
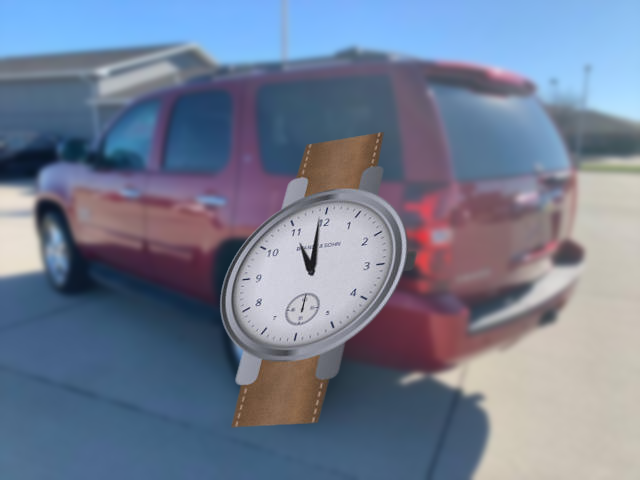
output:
10:59
